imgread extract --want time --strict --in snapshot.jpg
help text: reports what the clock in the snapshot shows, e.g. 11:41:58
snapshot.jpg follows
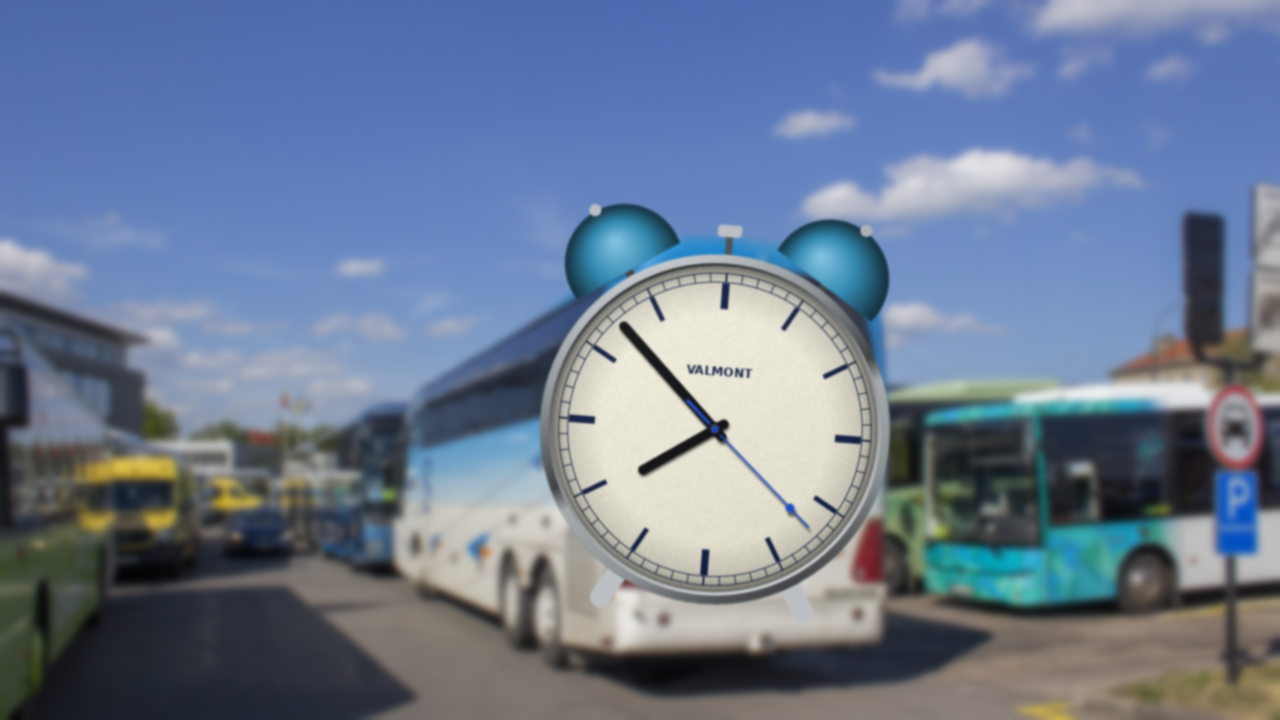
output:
7:52:22
